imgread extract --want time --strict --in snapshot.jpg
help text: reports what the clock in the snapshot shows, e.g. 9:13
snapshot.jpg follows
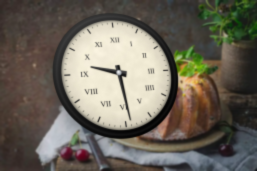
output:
9:29
